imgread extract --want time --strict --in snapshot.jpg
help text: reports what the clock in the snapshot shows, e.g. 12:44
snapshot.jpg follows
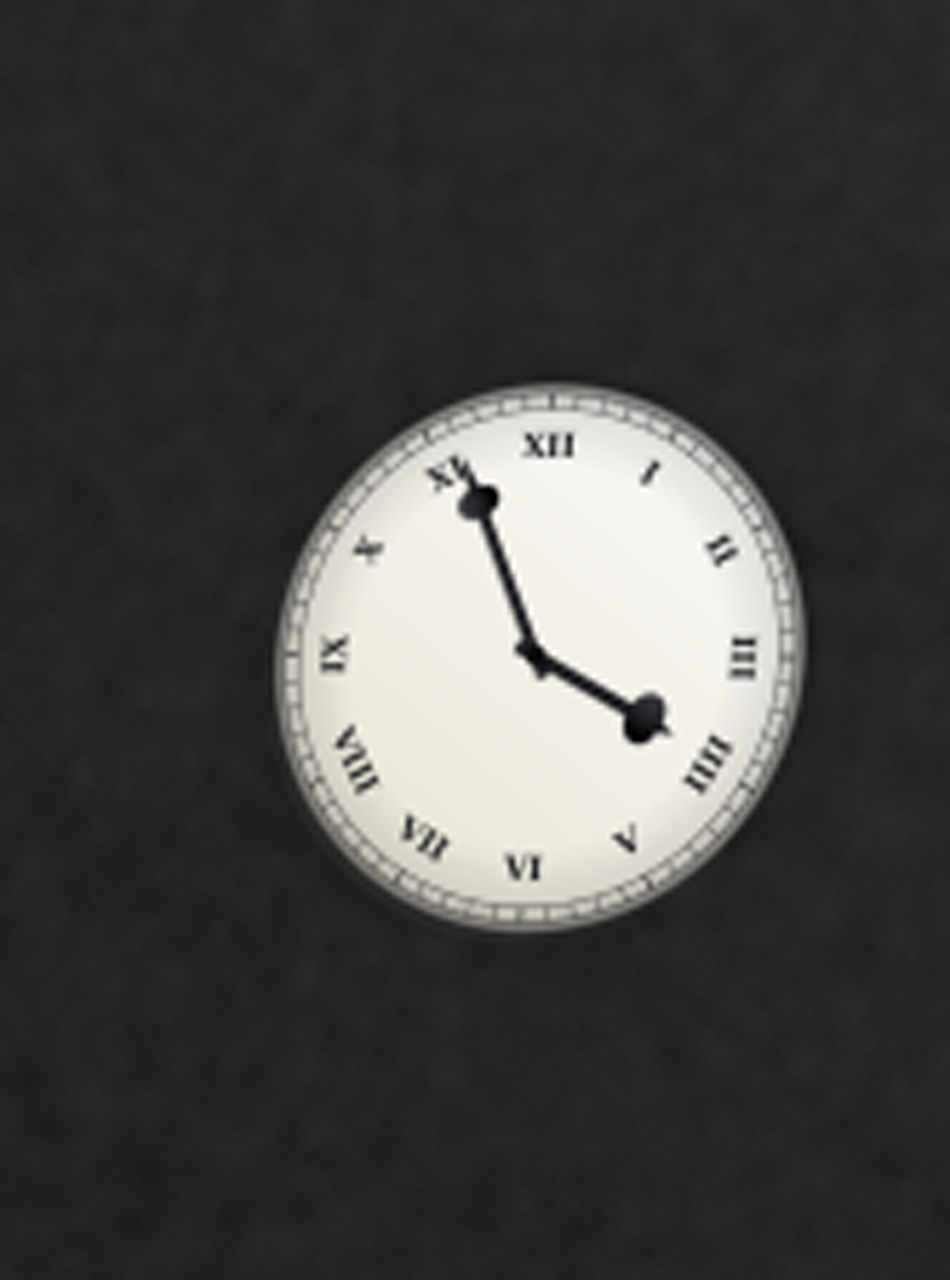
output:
3:56
